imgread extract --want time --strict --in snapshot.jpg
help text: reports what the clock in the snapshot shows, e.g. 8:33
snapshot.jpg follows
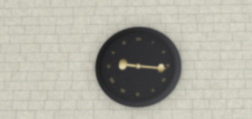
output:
9:16
